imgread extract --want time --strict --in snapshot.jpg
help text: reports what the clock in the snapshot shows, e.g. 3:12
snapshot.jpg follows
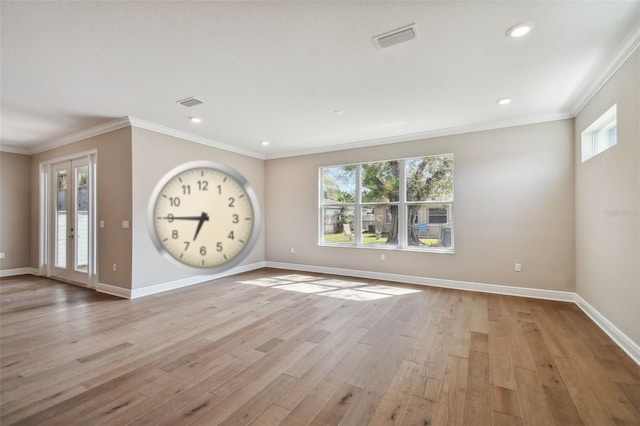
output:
6:45
